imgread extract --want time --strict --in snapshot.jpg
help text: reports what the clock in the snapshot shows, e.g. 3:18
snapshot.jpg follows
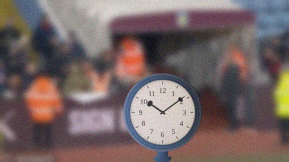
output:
10:09
